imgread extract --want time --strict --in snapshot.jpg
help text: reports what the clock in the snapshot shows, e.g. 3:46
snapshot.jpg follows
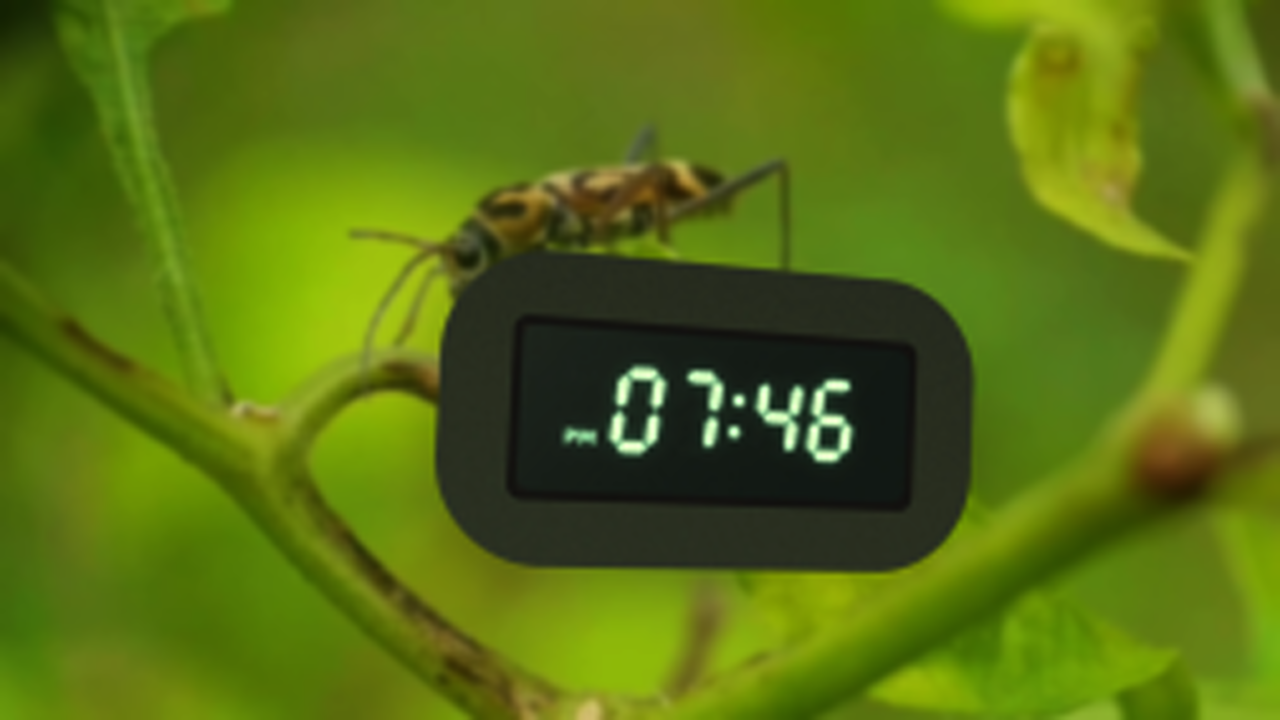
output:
7:46
